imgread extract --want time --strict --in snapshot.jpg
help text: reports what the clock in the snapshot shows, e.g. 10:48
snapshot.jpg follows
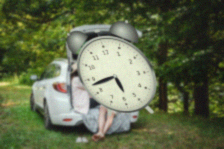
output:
5:43
